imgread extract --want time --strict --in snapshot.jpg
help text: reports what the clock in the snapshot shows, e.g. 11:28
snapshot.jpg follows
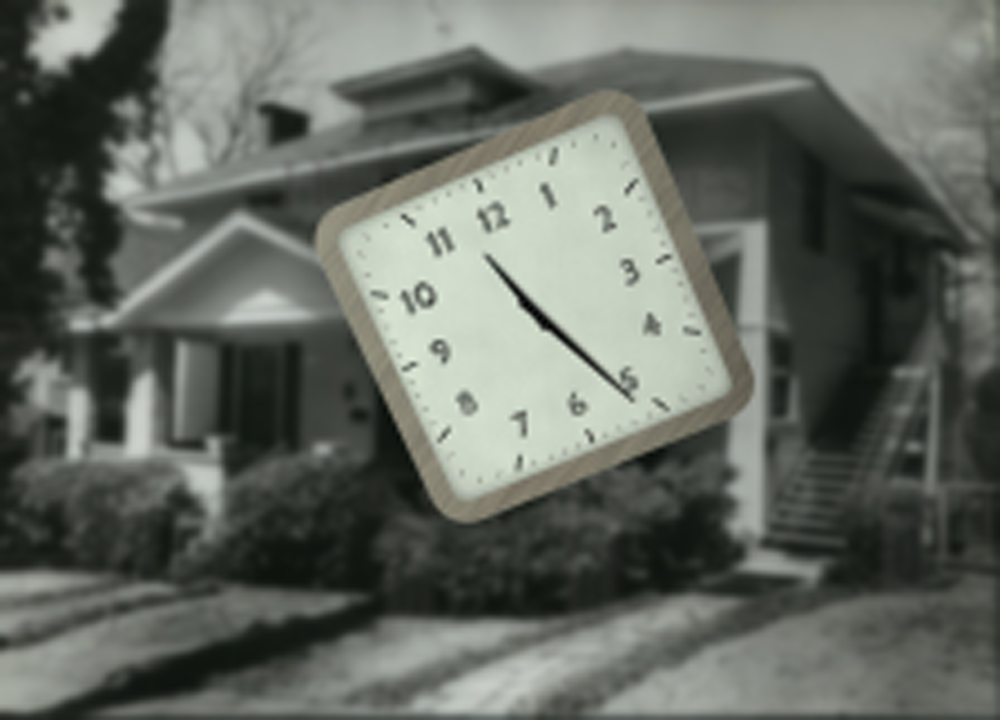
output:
11:26
